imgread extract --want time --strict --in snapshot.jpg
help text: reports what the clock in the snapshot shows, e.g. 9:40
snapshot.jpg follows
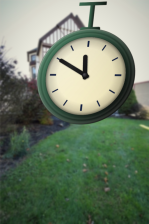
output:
11:50
